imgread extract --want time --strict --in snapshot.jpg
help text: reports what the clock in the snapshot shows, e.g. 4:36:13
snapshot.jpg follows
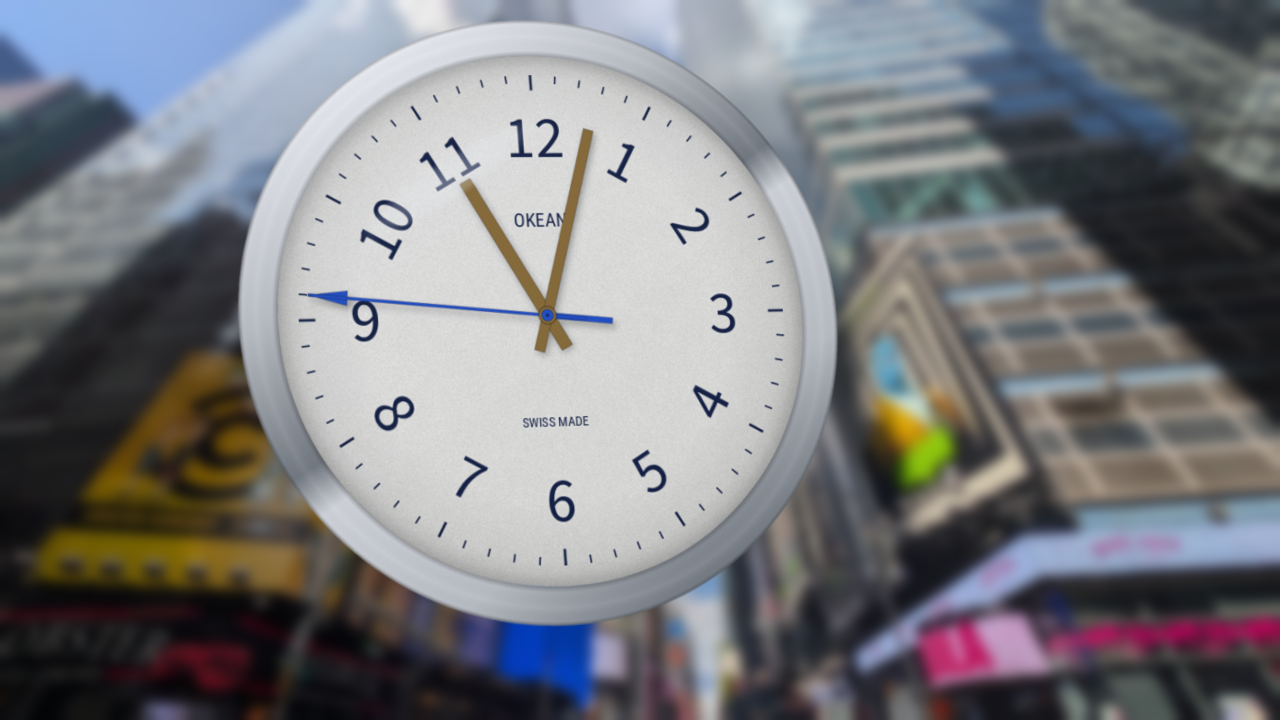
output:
11:02:46
